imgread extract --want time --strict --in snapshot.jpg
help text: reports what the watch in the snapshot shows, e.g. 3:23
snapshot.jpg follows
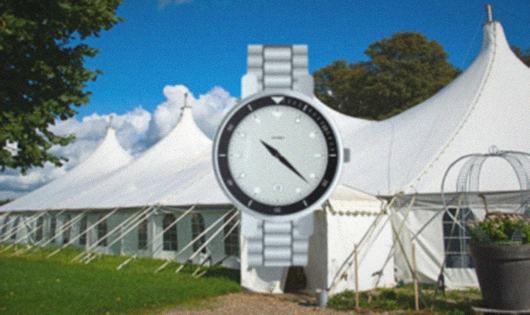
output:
10:22
